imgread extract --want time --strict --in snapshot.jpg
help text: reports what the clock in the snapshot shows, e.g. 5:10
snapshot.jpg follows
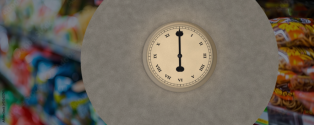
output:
6:00
